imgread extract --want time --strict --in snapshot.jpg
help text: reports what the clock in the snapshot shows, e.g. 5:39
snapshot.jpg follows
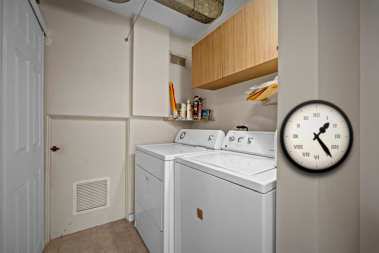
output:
1:24
